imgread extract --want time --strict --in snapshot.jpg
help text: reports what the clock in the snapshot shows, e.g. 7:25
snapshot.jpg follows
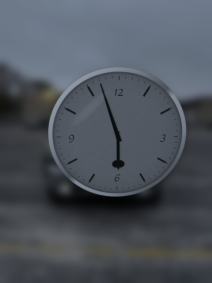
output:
5:57
